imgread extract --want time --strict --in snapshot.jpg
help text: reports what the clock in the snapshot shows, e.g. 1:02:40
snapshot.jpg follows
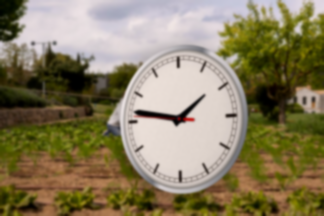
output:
1:46:46
